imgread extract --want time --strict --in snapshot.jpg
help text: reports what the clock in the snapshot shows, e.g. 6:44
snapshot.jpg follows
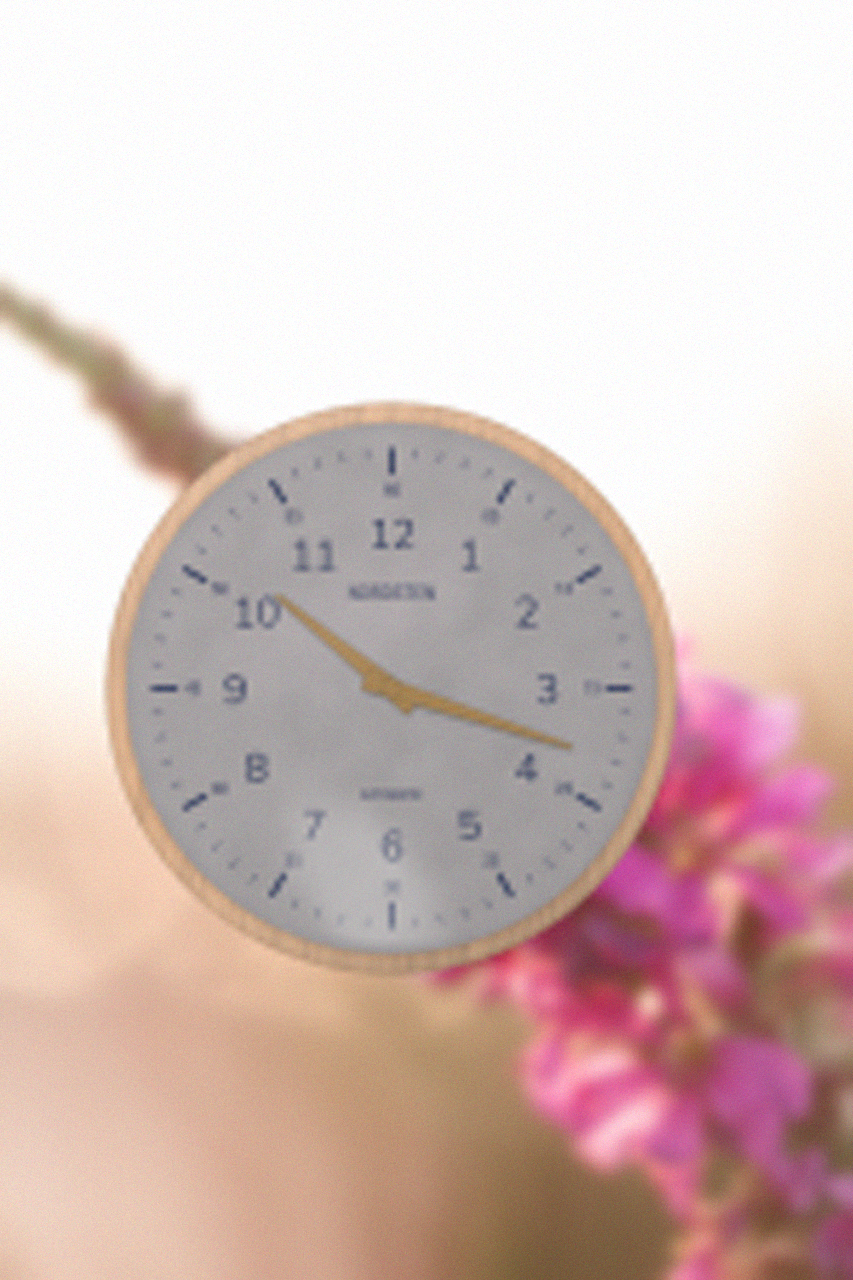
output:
10:18
